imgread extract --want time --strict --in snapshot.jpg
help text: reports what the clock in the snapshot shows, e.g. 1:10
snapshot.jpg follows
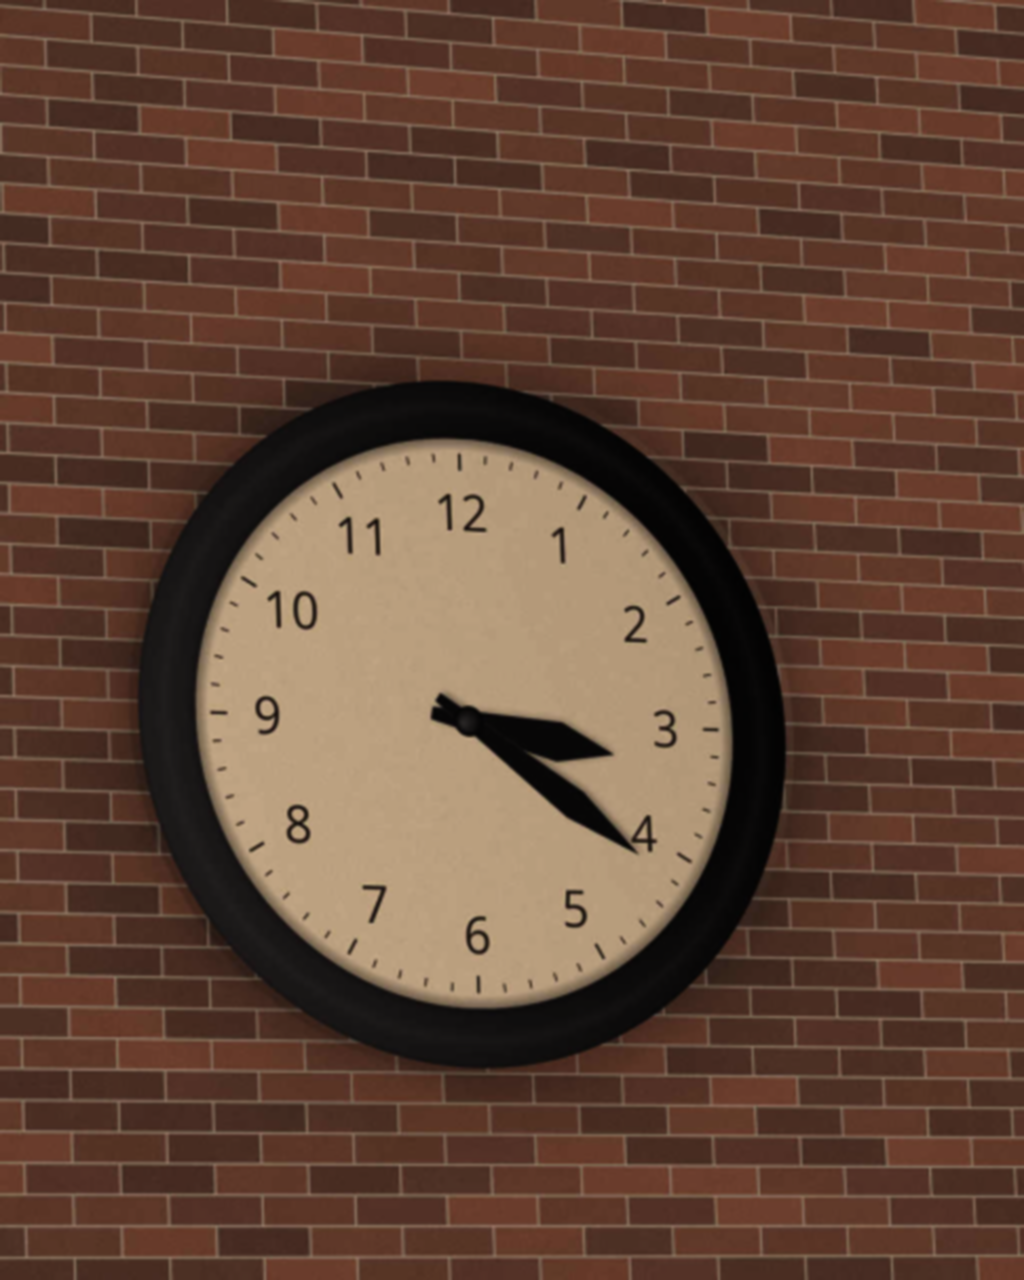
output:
3:21
